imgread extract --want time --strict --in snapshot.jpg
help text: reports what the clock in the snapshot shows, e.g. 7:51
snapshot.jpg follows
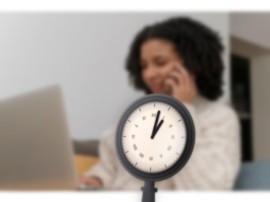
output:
1:02
